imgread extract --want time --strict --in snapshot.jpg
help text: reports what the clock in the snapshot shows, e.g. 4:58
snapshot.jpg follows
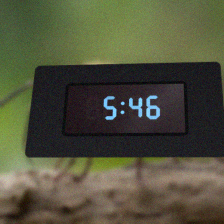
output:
5:46
